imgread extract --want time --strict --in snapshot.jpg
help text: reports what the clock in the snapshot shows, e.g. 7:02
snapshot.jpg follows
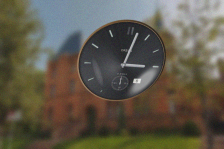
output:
3:02
